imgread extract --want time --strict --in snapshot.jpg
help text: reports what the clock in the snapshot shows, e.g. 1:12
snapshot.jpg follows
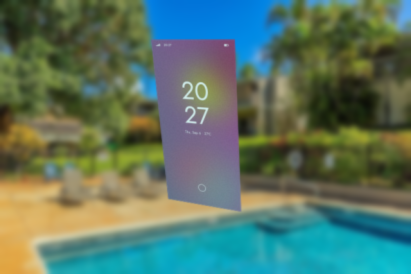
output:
20:27
